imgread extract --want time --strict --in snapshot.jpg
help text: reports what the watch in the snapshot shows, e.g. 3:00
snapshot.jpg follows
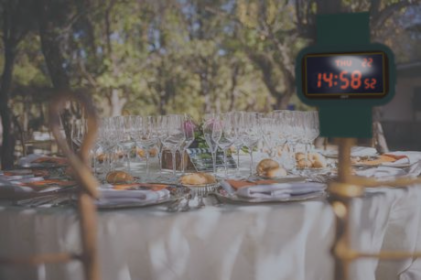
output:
14:58
